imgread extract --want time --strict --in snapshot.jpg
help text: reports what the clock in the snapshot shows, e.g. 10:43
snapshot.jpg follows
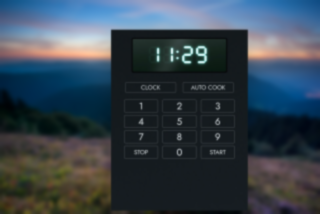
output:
11:29
